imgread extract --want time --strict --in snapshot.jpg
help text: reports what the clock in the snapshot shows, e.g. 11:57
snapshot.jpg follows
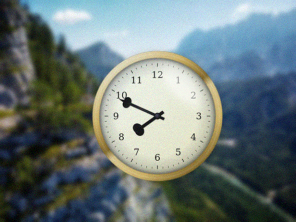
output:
7:49
